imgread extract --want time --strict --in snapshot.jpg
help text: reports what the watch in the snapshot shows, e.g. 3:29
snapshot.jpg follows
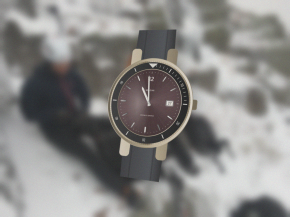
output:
10:59
